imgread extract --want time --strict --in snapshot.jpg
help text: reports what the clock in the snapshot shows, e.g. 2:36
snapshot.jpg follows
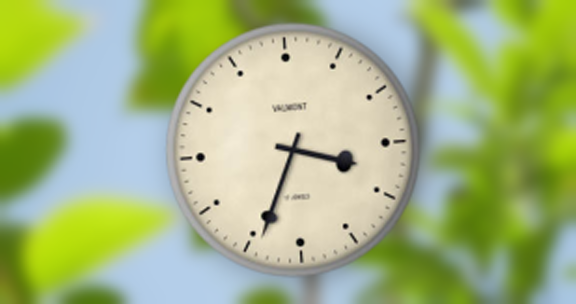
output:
3:34
